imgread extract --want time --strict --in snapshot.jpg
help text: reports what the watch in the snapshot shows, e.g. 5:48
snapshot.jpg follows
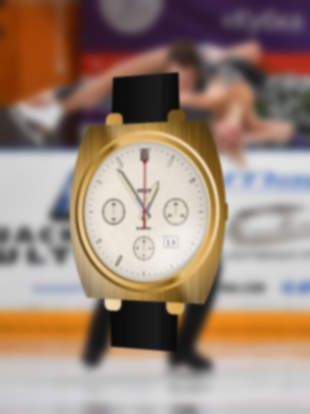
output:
12:54
